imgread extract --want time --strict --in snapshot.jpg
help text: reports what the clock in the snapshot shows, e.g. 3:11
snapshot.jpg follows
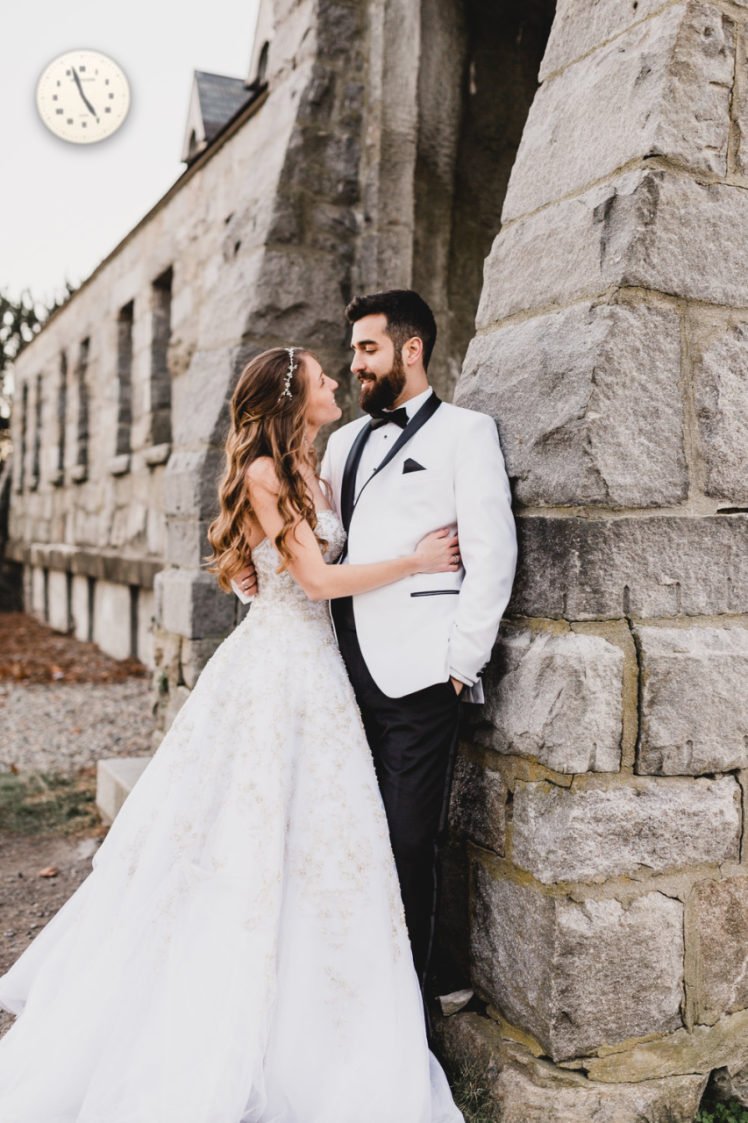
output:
4:57
